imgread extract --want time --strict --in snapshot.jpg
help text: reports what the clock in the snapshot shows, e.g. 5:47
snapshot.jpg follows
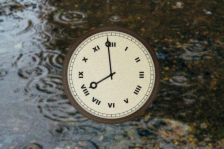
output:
7:59
